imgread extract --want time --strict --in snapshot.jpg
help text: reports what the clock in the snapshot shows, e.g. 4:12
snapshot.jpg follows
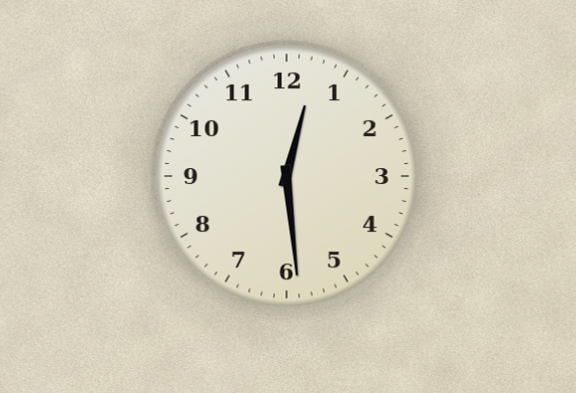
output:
12:29
